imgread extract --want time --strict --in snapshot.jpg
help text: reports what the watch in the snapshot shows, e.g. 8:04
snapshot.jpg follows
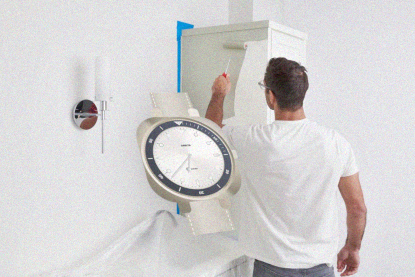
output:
6:38
